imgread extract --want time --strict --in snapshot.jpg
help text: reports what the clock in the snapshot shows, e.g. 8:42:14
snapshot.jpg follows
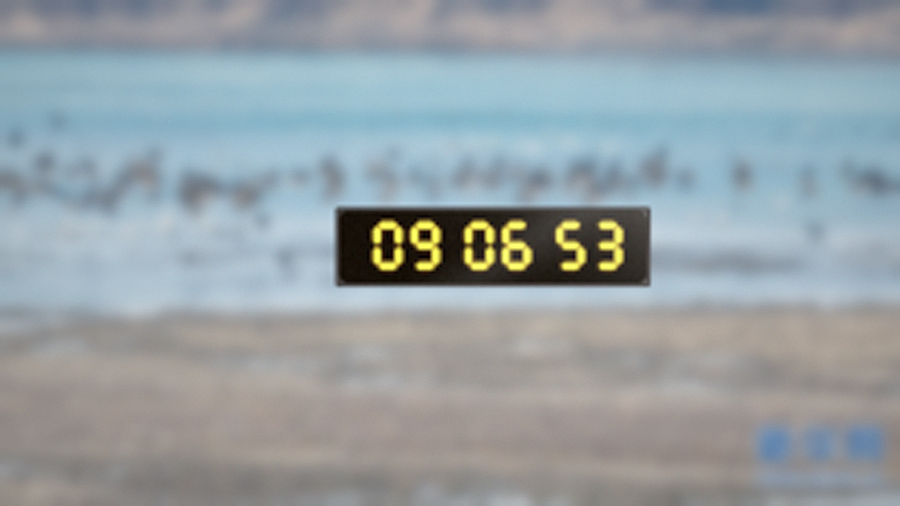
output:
9:06:53
